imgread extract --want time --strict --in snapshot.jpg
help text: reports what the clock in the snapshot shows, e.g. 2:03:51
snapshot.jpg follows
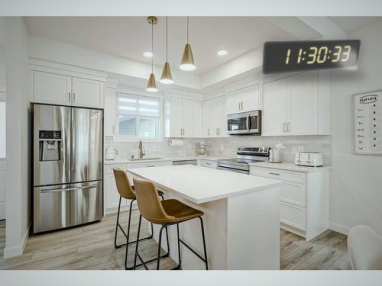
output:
11:30:33
